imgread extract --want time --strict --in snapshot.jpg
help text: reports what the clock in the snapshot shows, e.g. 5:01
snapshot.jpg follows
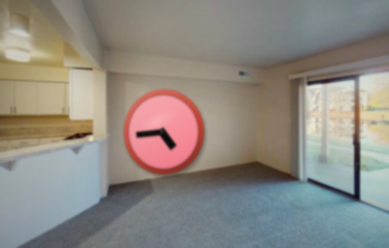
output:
4:44
